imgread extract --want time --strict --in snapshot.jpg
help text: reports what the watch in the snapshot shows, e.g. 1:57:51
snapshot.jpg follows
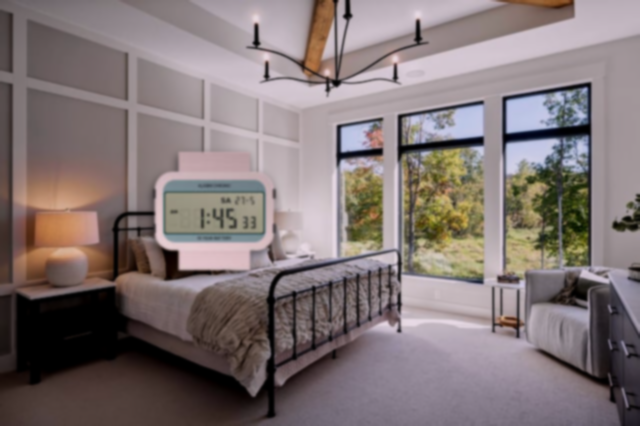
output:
1:45:33
